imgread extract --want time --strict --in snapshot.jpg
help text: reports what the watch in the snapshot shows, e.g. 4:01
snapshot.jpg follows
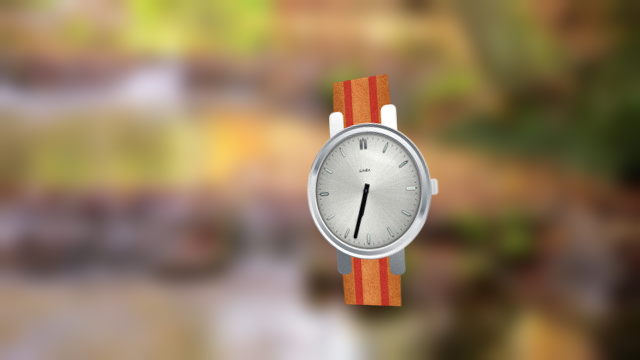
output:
6:33
